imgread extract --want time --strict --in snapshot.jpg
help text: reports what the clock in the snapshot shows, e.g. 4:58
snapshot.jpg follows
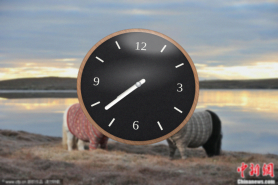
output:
7:38
